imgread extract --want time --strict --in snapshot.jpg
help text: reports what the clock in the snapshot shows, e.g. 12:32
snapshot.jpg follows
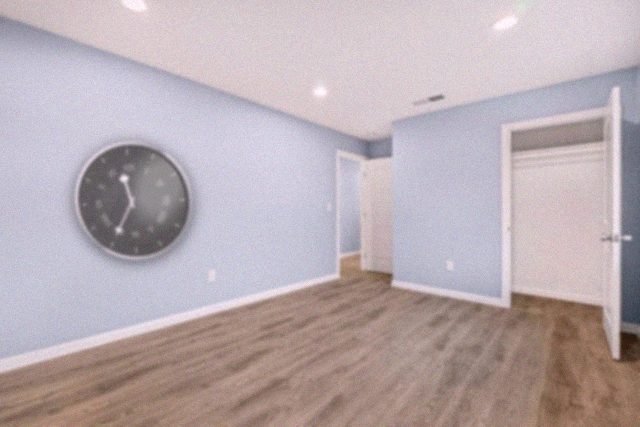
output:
11:35
